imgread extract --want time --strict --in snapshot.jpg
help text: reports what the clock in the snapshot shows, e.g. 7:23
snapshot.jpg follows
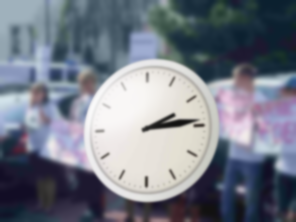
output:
2:14
